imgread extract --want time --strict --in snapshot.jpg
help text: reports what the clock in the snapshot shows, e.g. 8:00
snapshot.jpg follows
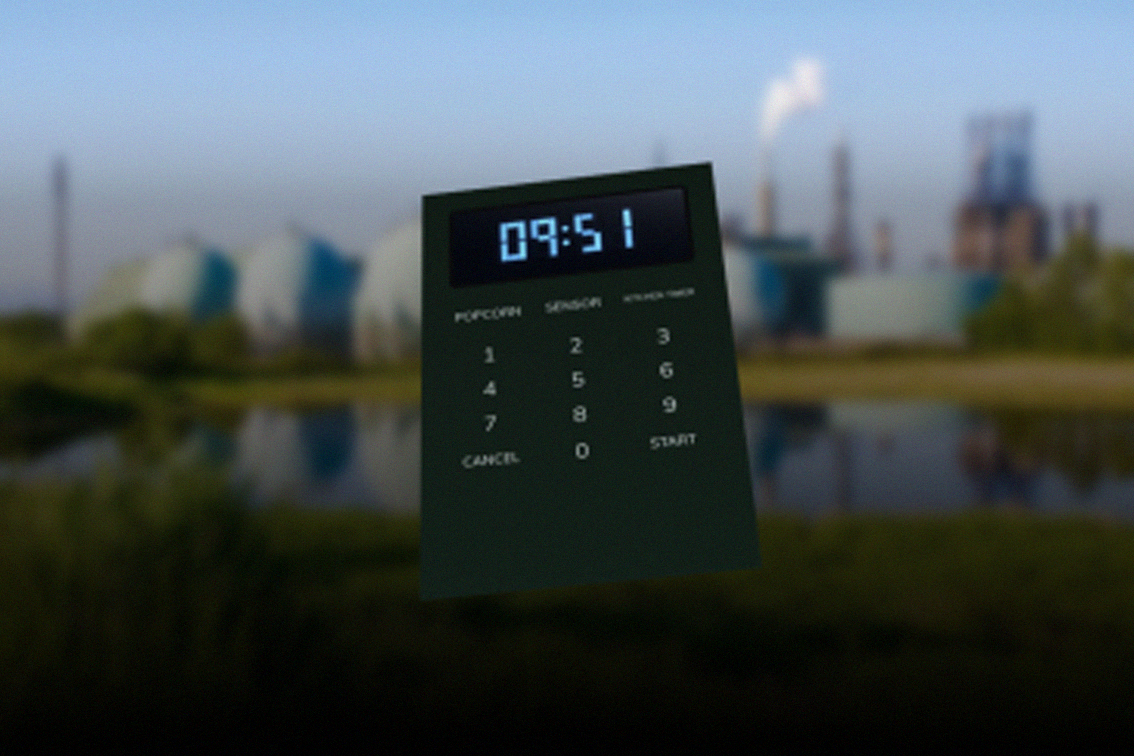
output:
9:51
